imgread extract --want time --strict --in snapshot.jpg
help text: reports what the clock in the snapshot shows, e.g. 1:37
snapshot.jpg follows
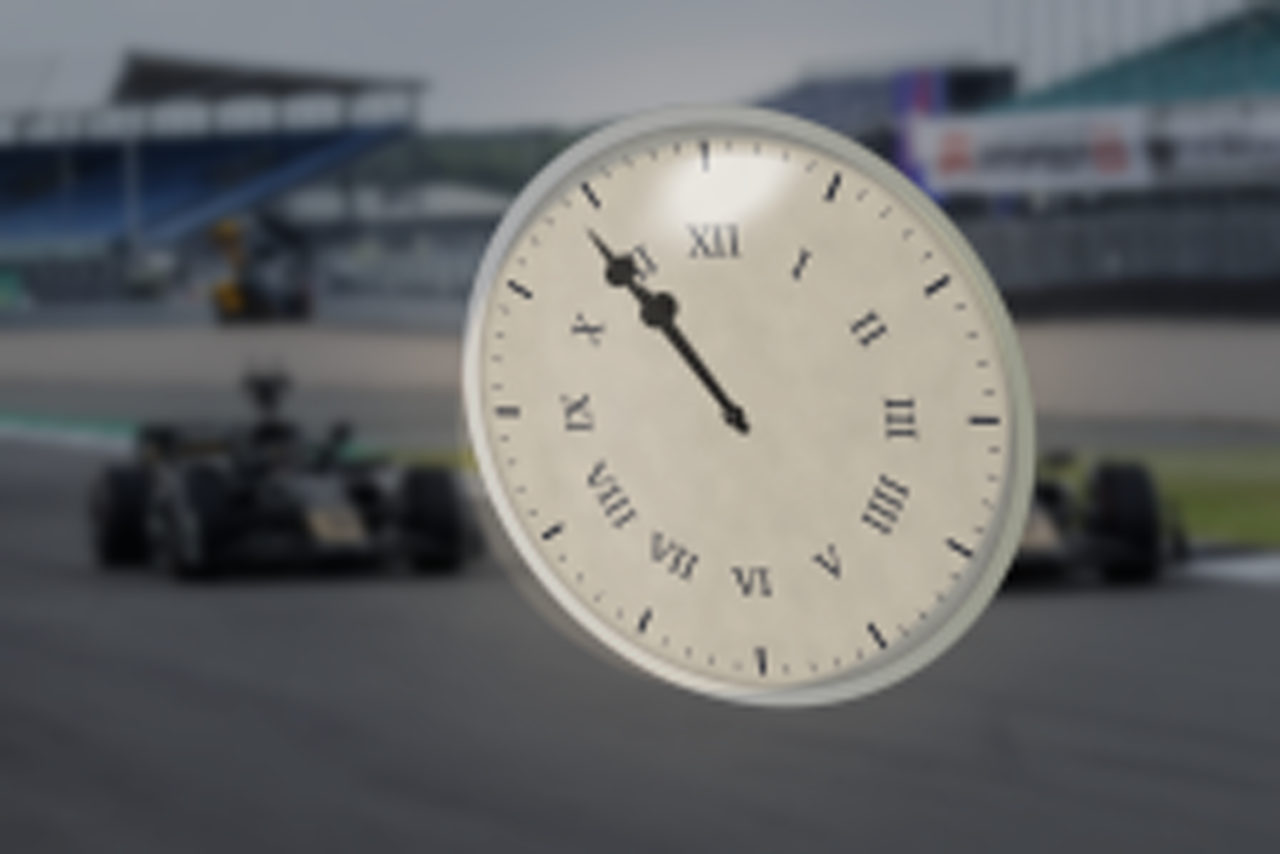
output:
10:54
